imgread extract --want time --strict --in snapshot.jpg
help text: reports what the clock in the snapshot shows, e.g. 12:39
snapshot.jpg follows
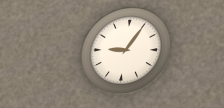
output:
9:05
